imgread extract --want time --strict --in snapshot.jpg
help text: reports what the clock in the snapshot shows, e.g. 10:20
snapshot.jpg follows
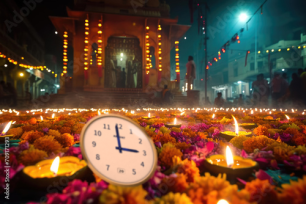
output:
2:59
